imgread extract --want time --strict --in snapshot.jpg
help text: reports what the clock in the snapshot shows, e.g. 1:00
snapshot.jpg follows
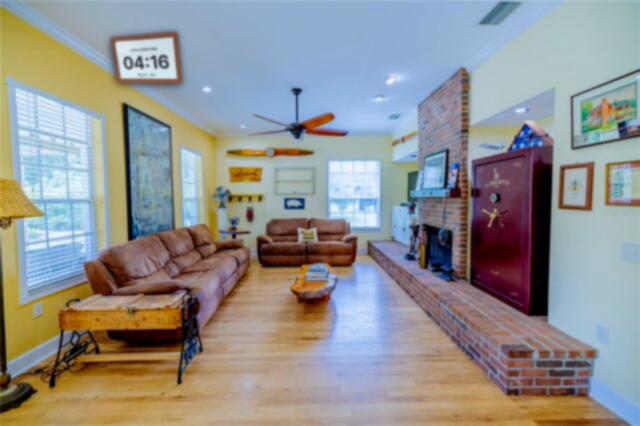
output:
4:16
